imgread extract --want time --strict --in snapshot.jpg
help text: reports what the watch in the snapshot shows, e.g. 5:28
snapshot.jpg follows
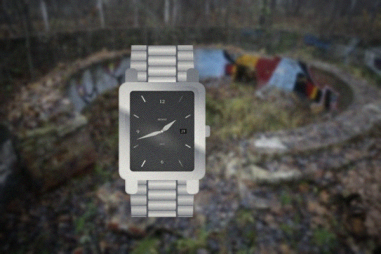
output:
1:42
